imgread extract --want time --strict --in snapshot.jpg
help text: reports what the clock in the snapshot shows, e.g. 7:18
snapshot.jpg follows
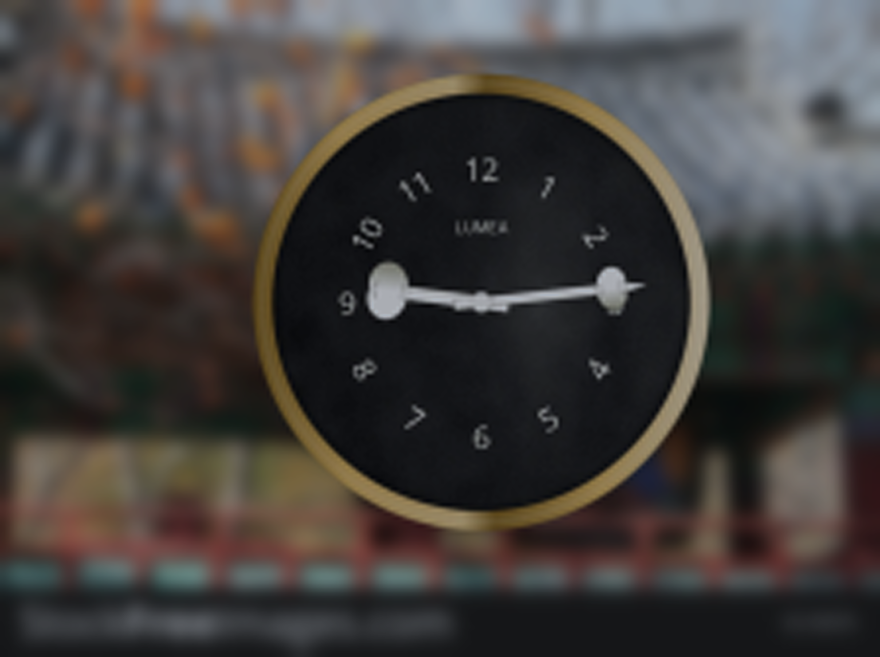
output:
9:14
